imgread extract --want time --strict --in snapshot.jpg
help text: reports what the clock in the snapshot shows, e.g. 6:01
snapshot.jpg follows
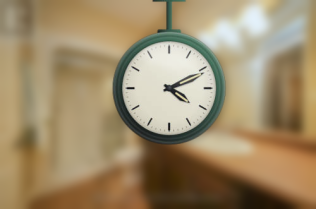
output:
4:11
